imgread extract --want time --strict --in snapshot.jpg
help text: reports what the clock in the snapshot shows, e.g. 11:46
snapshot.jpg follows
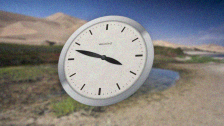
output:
3:48
